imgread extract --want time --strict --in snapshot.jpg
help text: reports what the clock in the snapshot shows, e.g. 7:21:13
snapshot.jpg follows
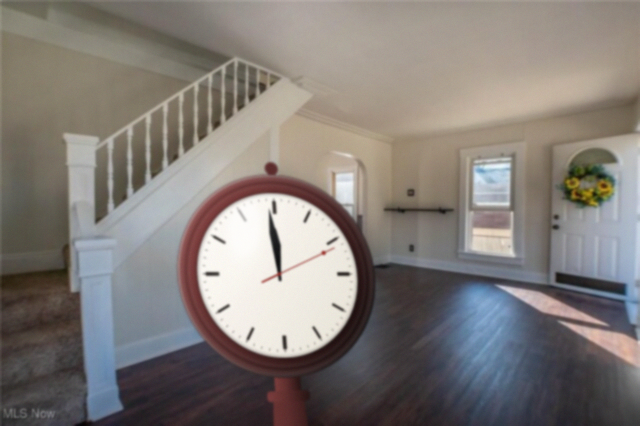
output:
11:59:11
